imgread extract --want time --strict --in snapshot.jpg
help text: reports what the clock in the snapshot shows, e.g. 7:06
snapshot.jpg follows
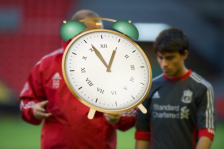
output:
12:56
